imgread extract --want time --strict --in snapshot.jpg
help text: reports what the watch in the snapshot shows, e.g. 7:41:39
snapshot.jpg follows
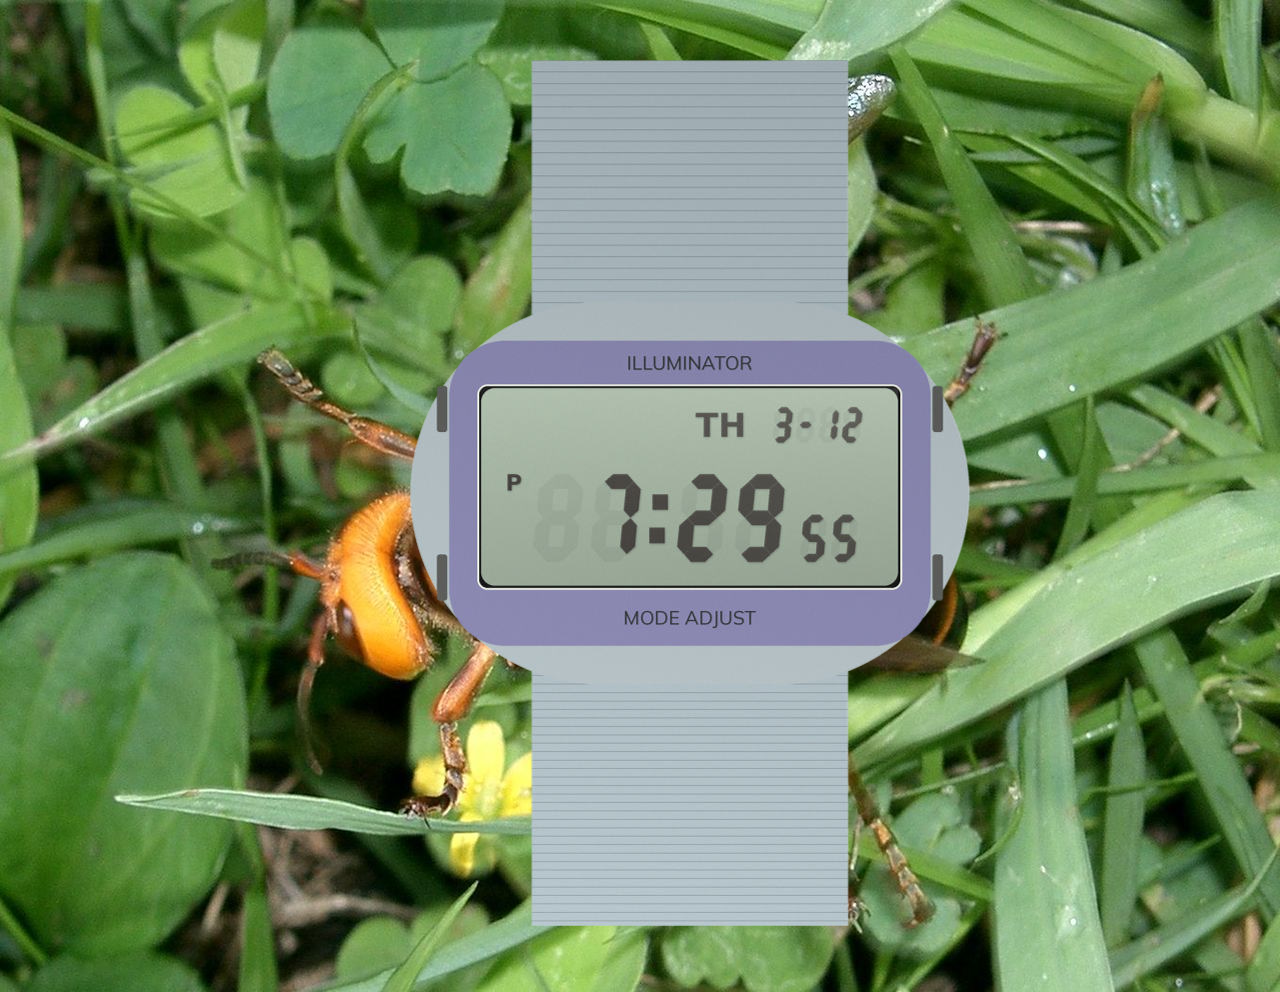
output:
7:29:55
